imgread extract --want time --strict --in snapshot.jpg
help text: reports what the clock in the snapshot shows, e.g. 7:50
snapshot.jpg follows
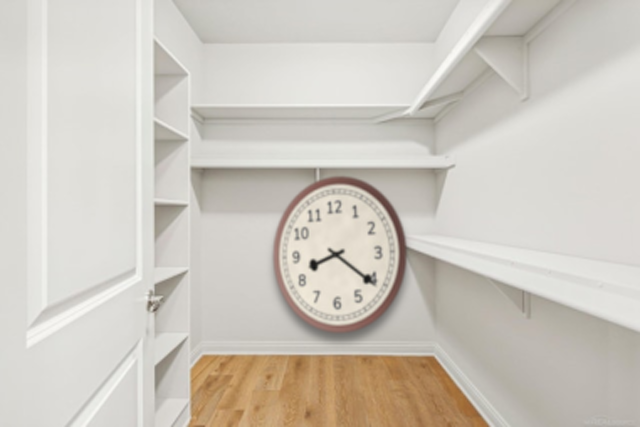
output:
8:21
